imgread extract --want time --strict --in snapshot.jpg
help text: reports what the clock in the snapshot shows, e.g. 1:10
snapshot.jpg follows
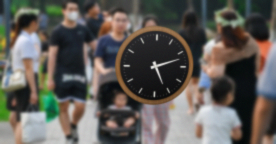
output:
5:12
